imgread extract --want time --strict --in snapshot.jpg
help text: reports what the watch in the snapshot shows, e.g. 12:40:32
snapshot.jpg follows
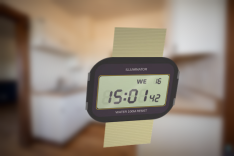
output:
15:01:42
